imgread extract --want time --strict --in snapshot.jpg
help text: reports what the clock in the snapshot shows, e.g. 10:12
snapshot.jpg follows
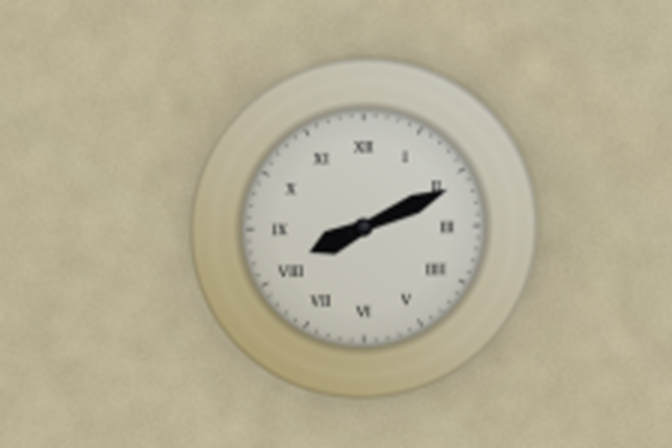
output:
8:11
